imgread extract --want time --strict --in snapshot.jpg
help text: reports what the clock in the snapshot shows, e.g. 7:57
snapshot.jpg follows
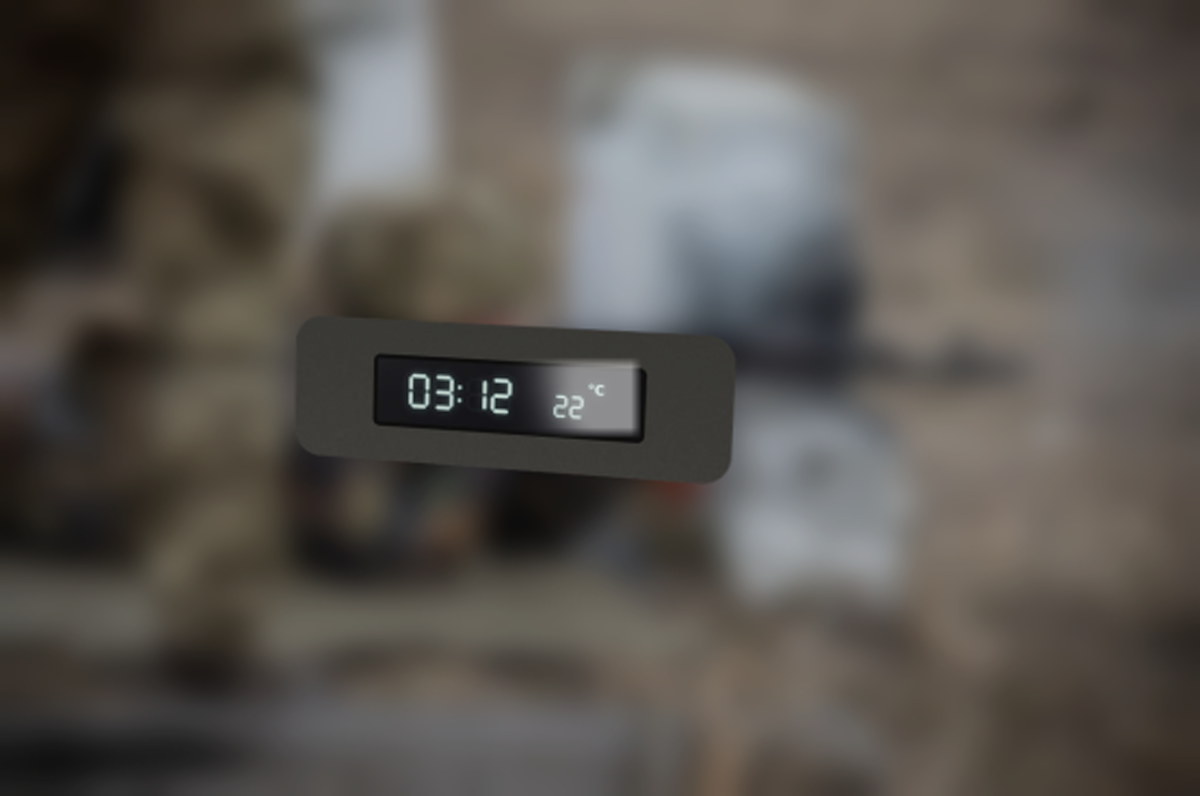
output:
3:12
